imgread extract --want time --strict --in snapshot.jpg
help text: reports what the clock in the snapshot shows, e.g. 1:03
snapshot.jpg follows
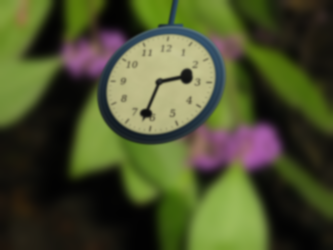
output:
2:32
